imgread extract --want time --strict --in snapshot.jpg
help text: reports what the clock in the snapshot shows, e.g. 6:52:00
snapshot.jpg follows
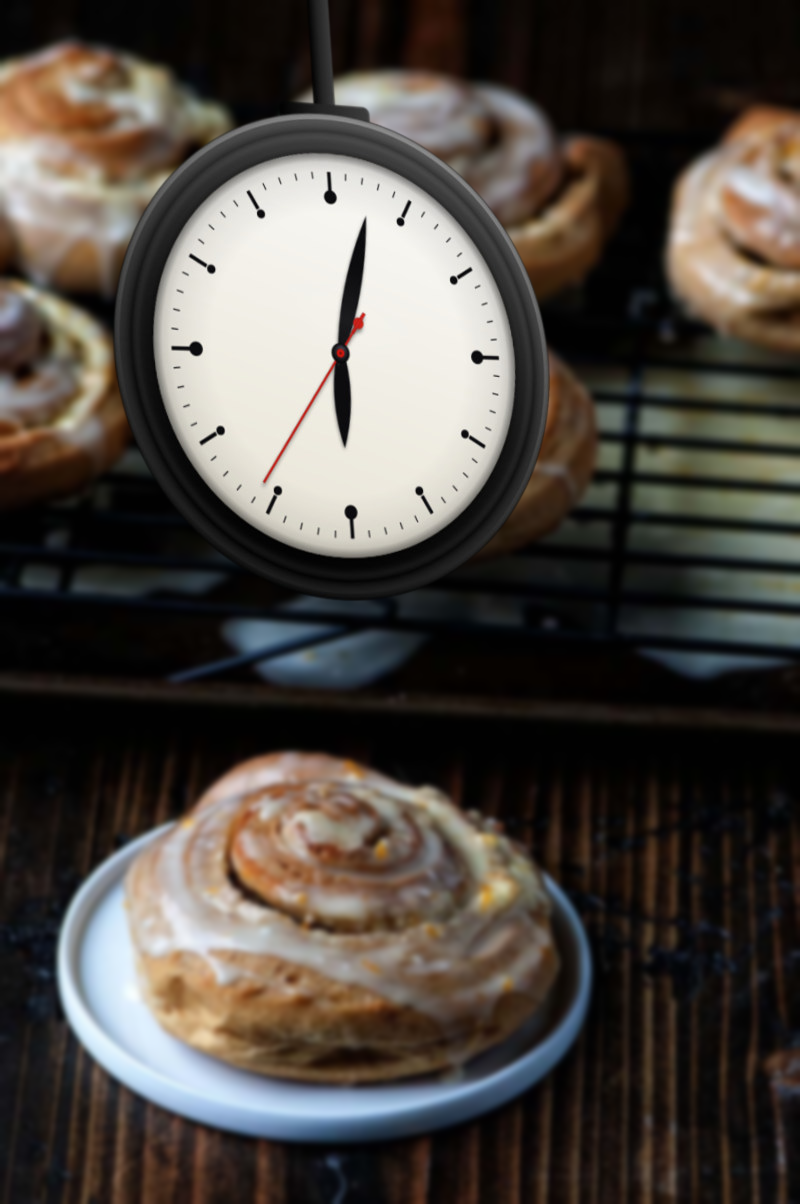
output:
6:02:36
